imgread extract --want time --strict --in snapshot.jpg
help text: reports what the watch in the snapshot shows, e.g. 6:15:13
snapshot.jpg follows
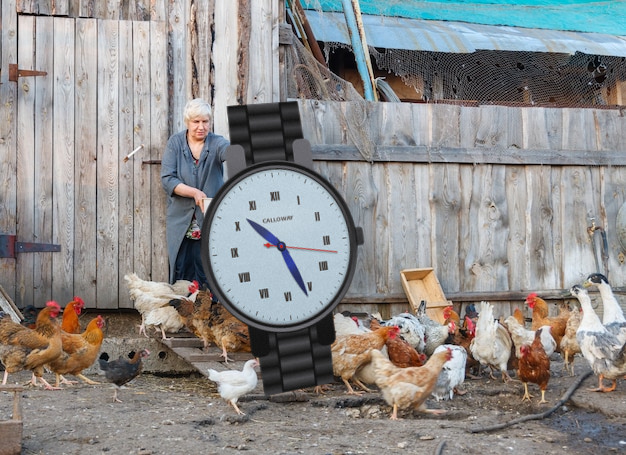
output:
10:26:17
